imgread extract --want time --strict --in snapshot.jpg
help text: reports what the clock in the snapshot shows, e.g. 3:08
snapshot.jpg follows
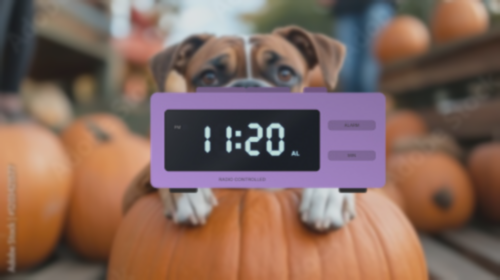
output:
11:20
